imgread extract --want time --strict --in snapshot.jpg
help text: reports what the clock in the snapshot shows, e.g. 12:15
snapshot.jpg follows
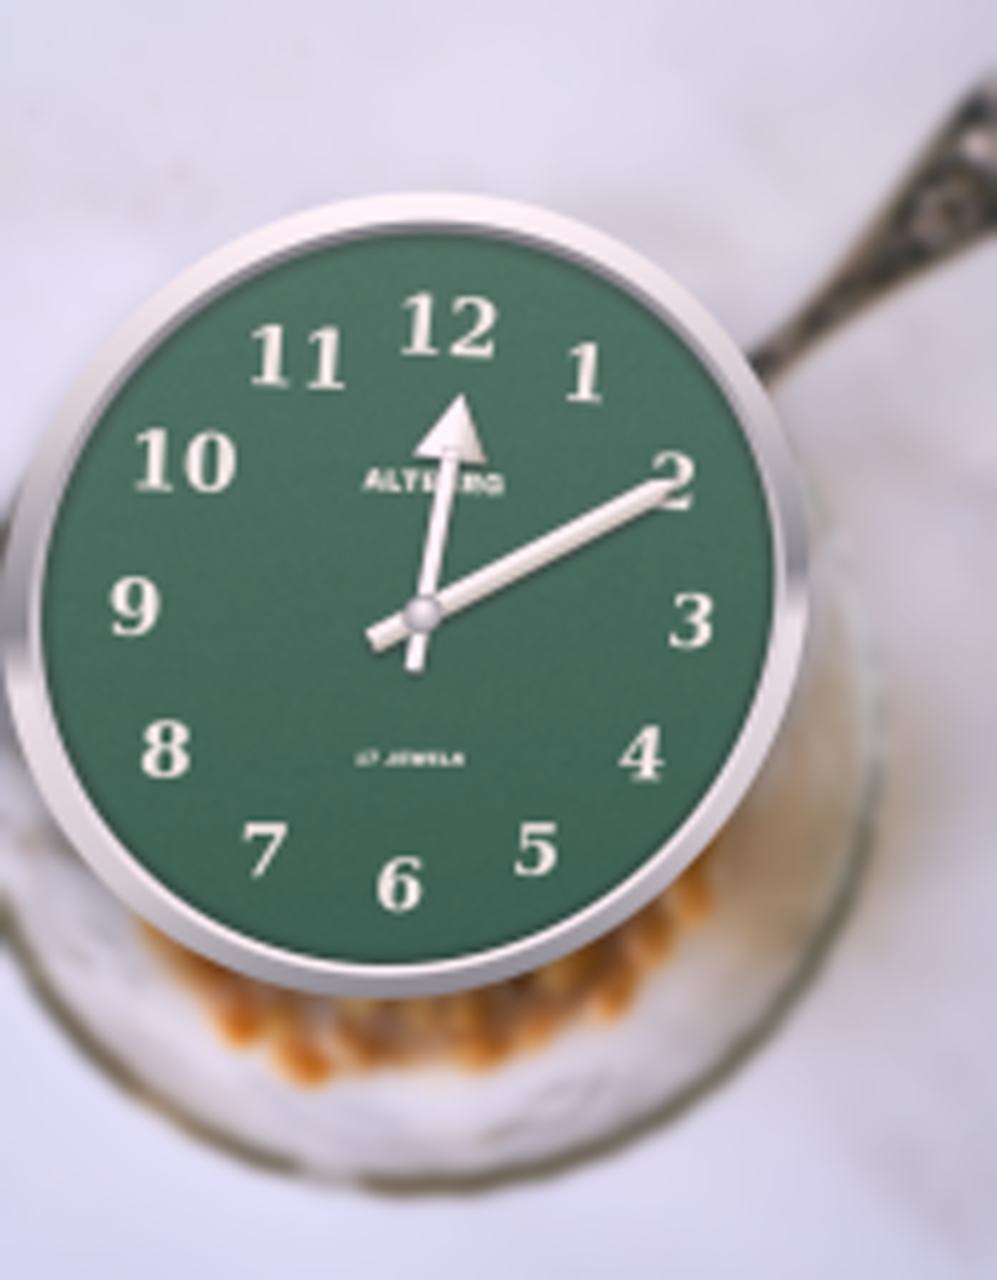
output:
12:10
